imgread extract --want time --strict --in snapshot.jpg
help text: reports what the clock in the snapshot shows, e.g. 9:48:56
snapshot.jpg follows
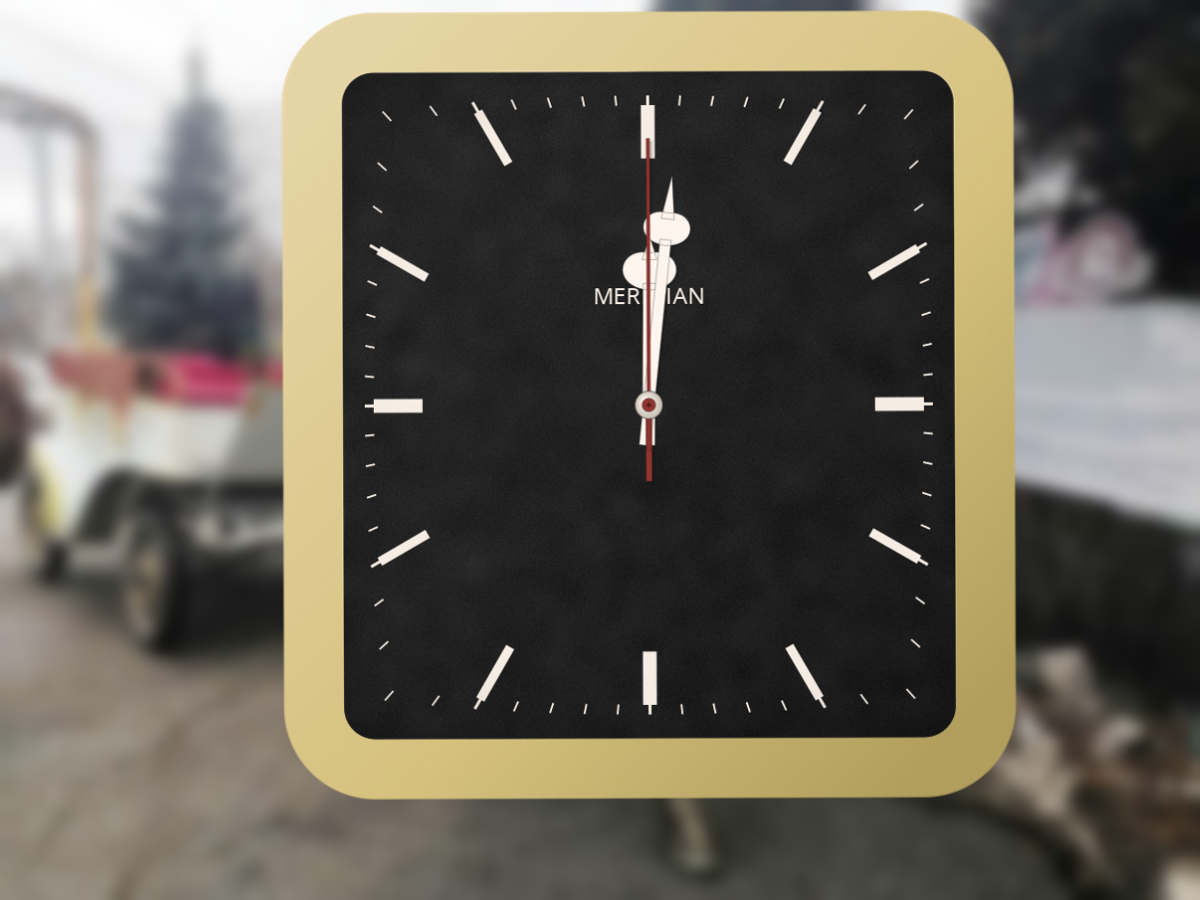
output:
12:01:00
